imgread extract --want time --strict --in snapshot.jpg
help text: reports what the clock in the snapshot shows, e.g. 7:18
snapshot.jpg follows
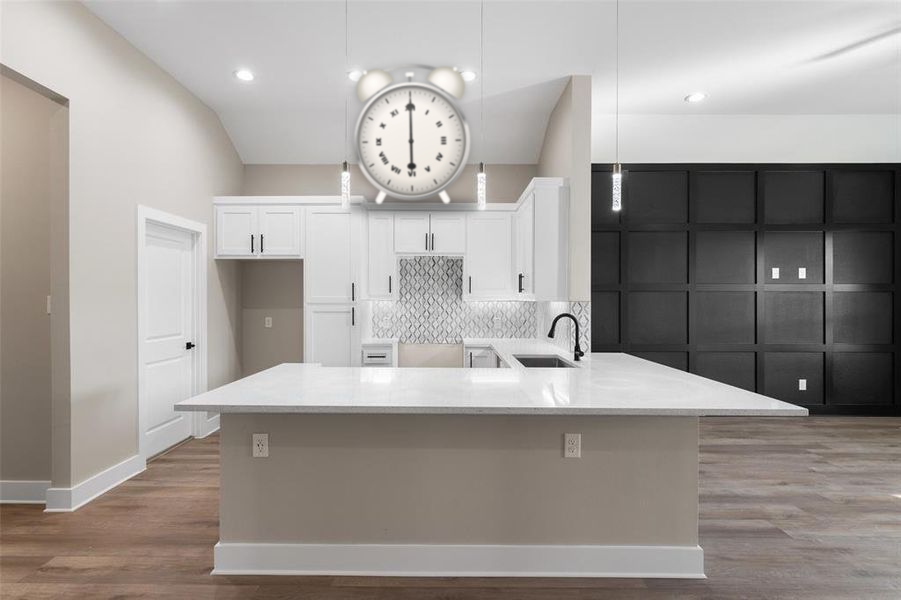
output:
6:00
